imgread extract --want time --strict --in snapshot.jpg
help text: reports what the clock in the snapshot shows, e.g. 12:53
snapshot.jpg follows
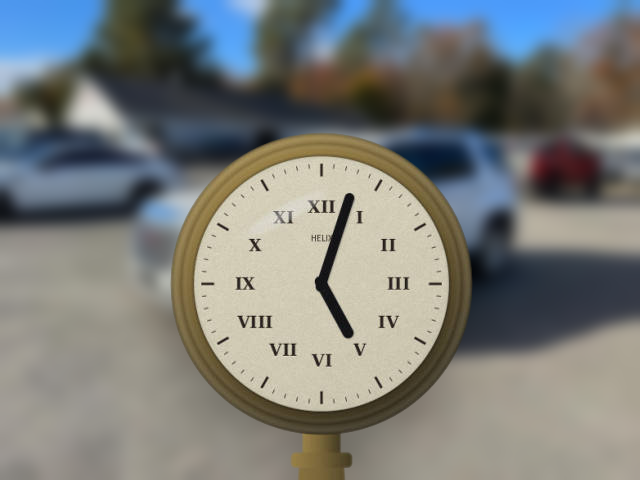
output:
5:03
